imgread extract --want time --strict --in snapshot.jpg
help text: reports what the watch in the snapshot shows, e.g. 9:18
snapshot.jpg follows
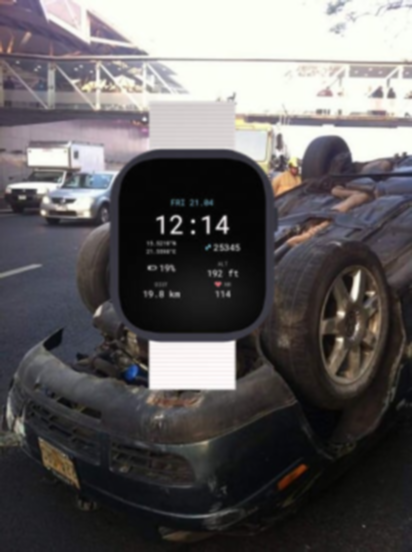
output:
12:14
